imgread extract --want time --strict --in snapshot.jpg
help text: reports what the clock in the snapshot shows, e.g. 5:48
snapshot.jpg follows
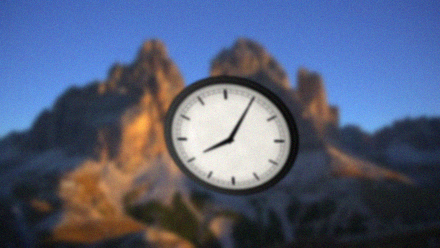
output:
8:05
